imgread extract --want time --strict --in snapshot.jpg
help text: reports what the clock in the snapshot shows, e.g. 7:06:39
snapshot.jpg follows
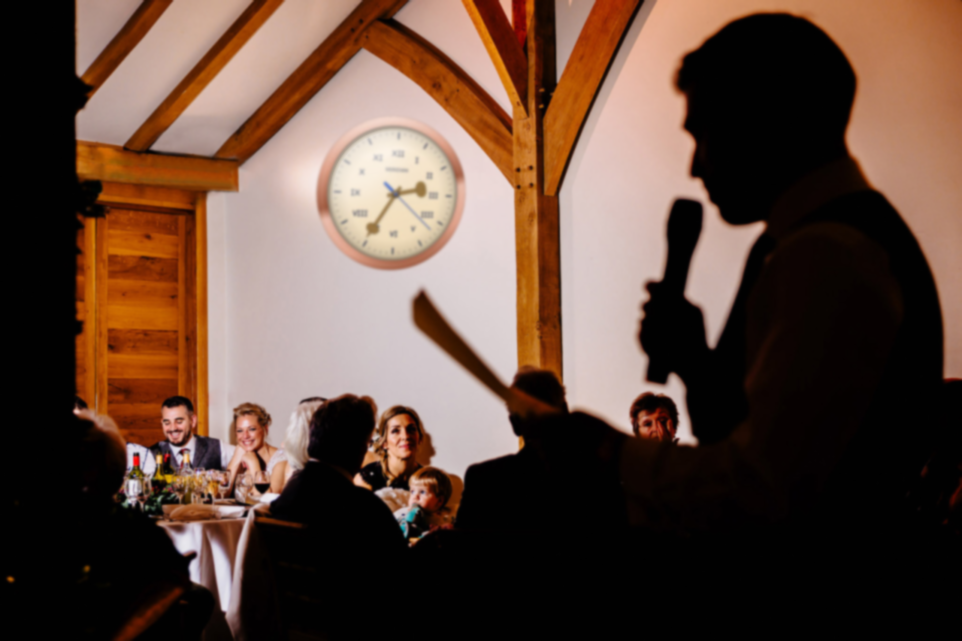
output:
2:35:22
